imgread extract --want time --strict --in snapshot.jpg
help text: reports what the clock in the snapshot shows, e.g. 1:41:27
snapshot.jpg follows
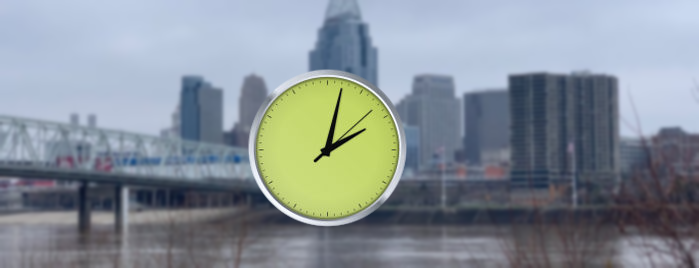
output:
2:02:08
